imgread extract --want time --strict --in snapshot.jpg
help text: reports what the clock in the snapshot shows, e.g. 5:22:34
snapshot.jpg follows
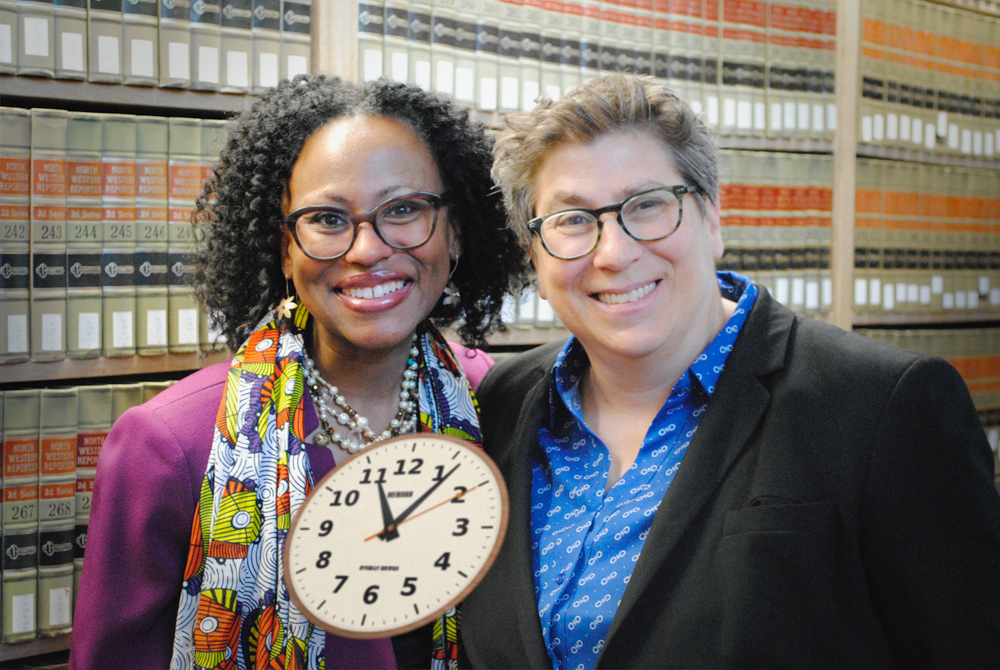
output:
11:06:10
